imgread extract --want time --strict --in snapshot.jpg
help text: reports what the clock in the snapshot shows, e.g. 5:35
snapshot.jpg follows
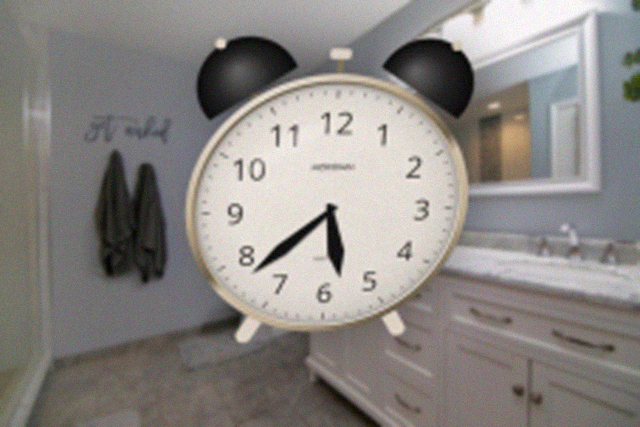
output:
5:38
